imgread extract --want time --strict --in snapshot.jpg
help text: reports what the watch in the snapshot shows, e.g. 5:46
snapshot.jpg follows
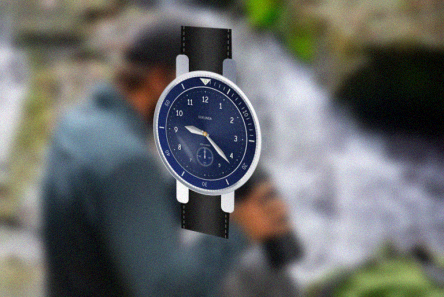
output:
9:22
